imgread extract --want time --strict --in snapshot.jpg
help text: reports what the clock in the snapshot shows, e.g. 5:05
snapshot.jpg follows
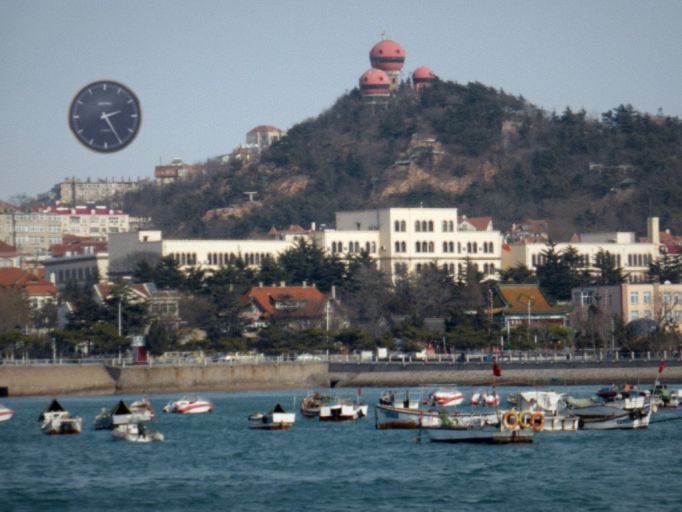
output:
2:25
